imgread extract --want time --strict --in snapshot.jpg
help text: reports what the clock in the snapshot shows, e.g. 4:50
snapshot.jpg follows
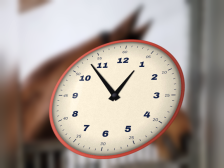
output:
12:53
